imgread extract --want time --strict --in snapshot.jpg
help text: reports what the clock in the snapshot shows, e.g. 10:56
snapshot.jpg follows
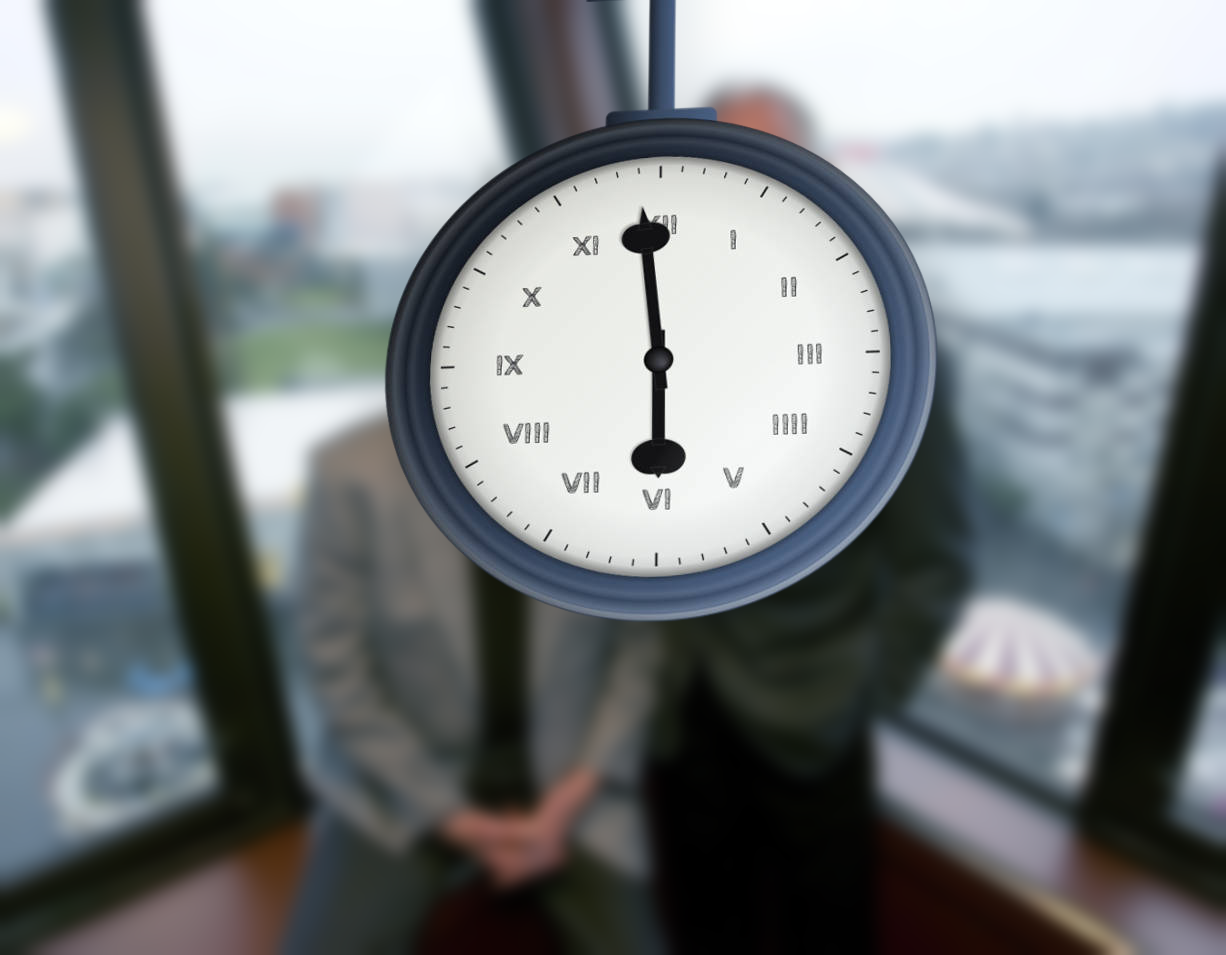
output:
5:59
